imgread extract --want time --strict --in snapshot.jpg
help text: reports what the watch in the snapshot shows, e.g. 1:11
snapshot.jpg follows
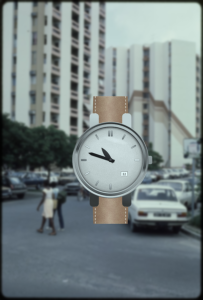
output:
10:48
